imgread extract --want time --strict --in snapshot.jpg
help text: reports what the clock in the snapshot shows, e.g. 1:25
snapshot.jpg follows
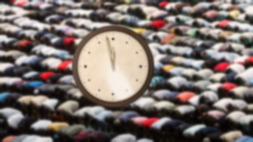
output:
11:58
